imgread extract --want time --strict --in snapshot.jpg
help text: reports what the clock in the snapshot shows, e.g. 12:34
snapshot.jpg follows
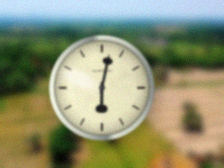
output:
6:02
